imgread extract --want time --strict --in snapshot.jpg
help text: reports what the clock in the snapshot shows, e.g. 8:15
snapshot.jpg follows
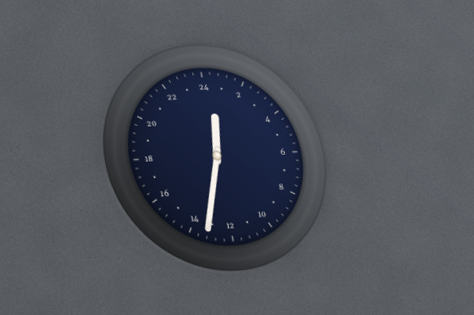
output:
0:33
